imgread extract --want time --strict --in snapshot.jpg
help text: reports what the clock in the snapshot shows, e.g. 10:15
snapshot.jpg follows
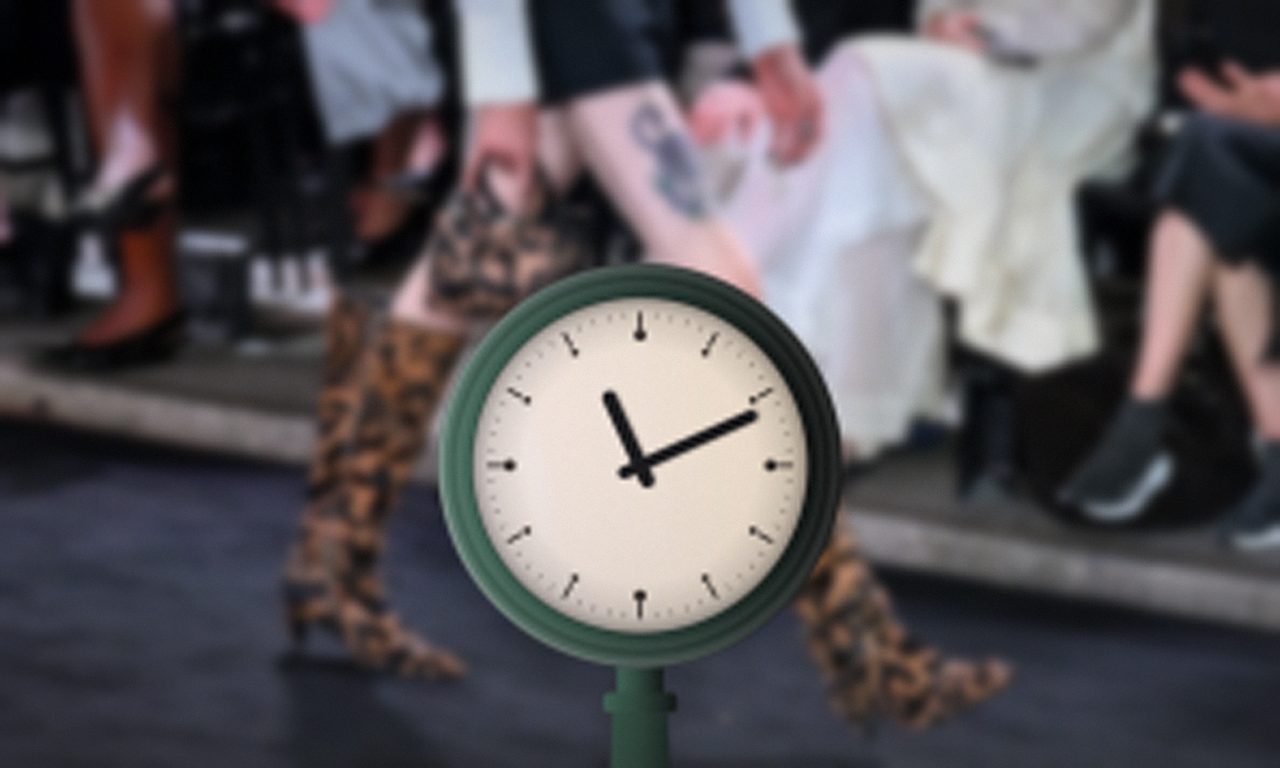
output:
11:11
